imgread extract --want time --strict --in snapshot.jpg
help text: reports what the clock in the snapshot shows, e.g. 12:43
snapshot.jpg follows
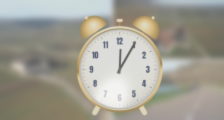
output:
12:05
